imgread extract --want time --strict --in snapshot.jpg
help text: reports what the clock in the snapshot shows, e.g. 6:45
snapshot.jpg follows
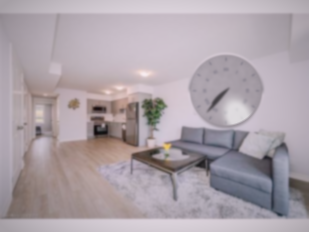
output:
7:37
